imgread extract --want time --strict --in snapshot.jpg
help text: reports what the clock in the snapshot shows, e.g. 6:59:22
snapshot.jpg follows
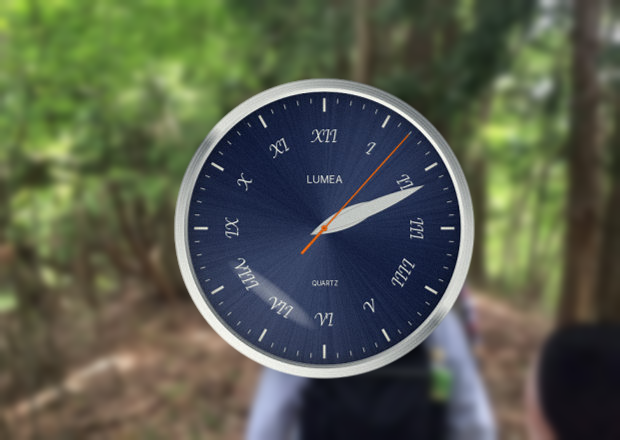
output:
2:11:07
